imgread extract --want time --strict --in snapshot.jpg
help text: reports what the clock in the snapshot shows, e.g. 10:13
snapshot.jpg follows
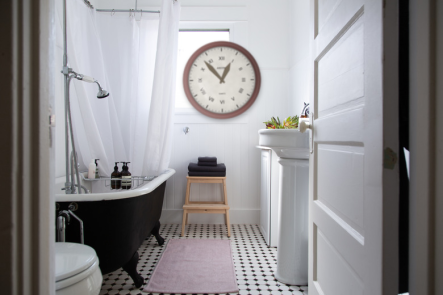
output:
12:53
